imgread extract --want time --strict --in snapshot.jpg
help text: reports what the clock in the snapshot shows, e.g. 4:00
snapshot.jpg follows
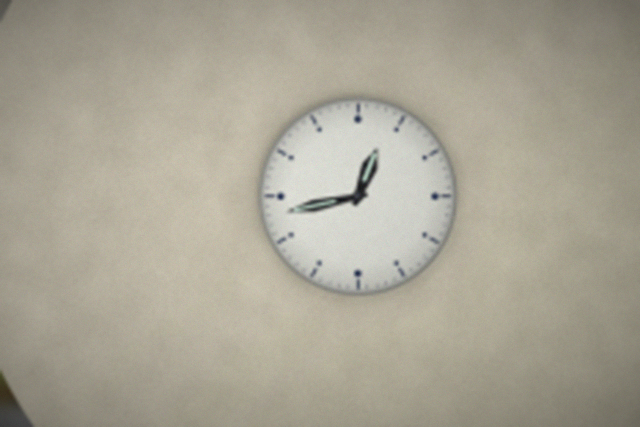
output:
12:43
